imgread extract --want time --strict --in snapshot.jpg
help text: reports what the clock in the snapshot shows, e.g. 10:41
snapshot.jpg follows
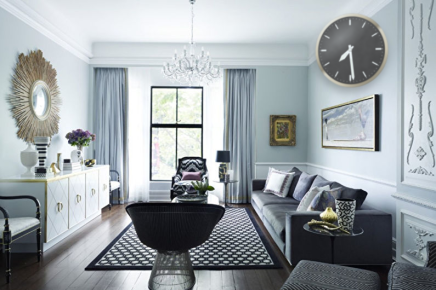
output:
7:29
